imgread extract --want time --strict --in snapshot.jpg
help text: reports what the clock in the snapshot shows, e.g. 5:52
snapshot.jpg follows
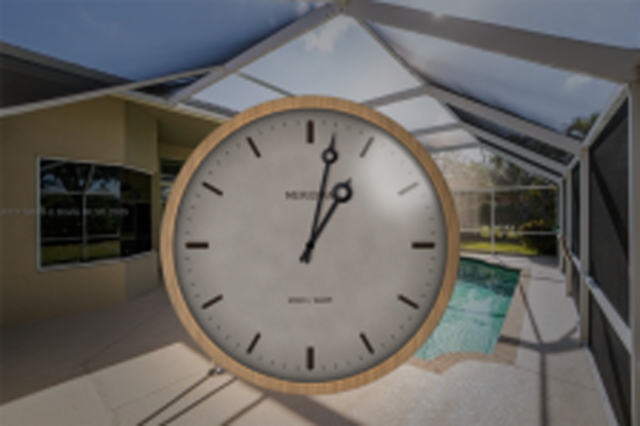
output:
1:02
